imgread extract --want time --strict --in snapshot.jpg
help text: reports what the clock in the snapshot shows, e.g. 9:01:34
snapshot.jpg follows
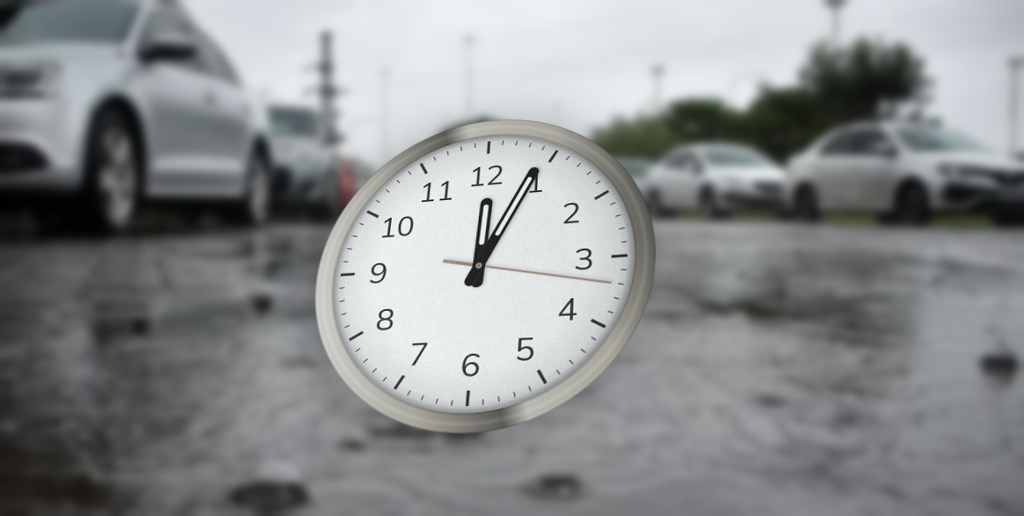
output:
12:04:17
